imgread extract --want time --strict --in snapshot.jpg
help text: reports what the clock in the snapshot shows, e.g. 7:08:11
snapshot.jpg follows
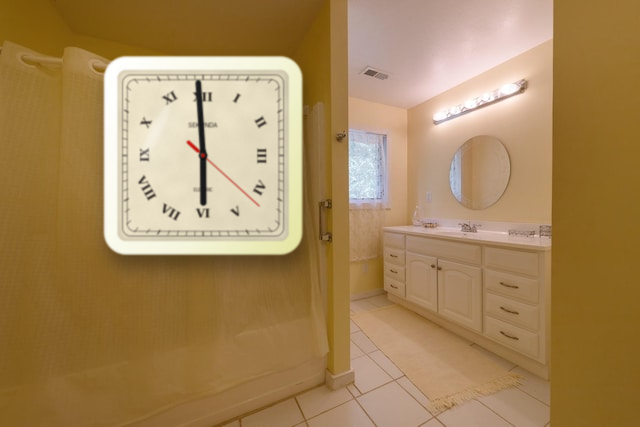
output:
5:59:22
